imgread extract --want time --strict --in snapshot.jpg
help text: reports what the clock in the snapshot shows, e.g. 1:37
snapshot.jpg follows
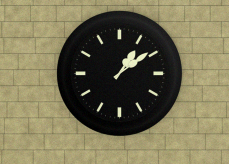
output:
1:09
